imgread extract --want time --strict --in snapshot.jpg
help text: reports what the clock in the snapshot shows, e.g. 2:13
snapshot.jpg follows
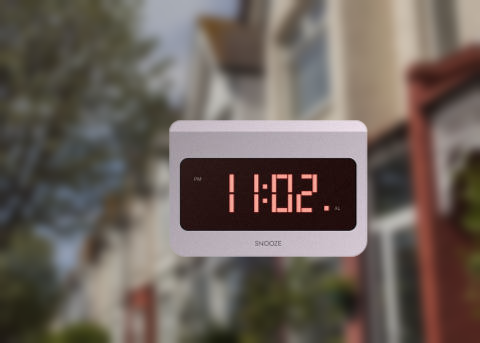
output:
11:02
